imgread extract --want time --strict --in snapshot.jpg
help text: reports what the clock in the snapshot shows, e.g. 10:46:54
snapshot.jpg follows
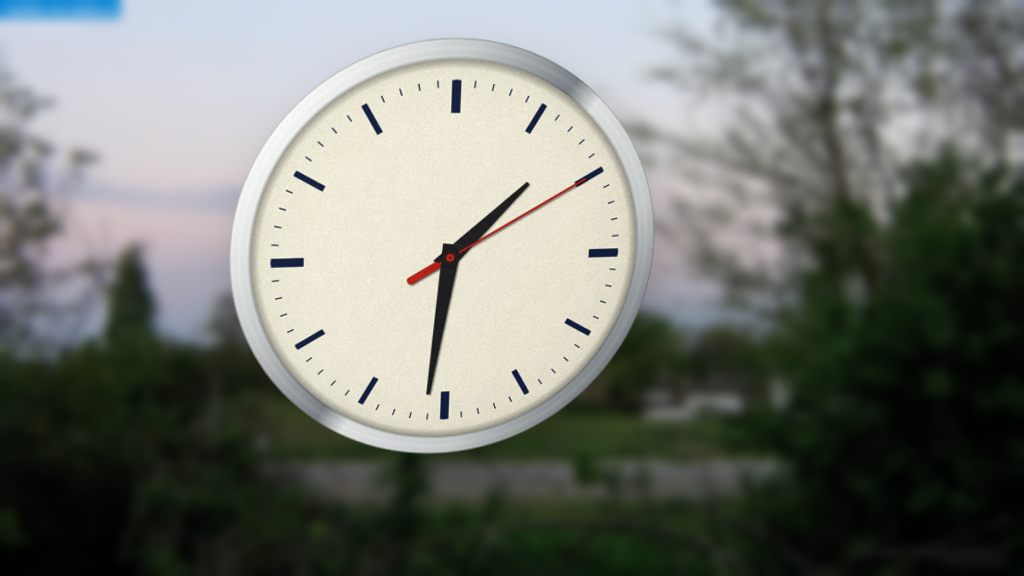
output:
1:31:10
